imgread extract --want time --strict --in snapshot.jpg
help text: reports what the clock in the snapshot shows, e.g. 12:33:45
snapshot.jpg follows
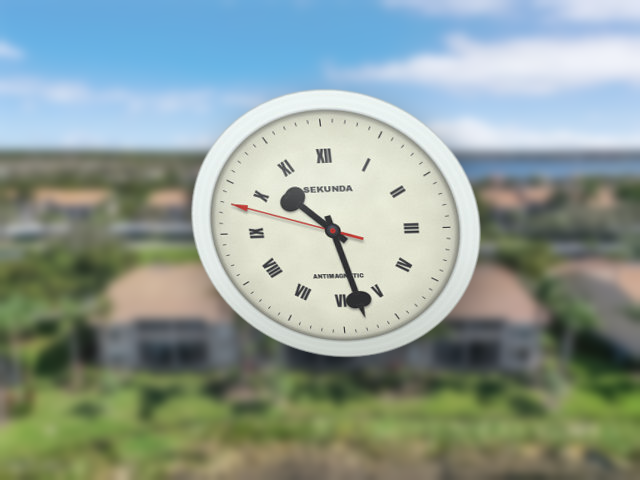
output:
10:27:48
